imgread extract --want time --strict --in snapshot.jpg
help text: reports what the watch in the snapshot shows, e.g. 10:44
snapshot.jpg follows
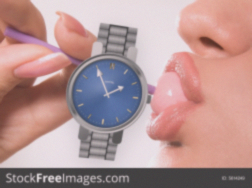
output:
1:55
